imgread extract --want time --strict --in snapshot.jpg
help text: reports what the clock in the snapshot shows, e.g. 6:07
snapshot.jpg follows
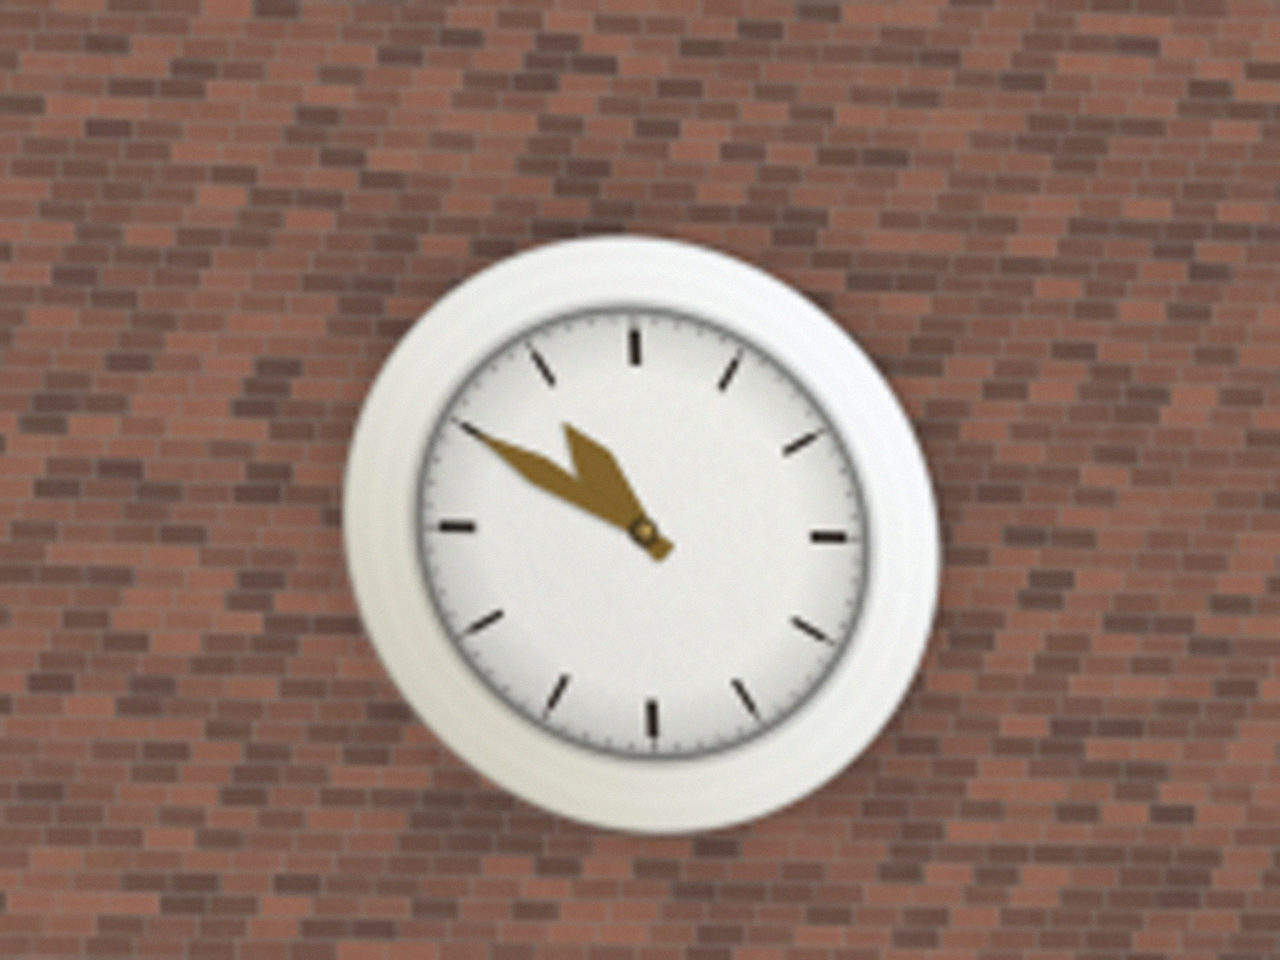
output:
10:50
